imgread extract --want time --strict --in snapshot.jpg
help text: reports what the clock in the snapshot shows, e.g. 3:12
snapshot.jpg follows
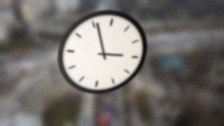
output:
2:56
